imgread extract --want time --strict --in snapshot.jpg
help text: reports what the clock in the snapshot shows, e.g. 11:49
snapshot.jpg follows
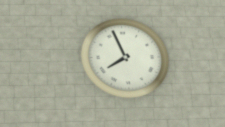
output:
7:57
